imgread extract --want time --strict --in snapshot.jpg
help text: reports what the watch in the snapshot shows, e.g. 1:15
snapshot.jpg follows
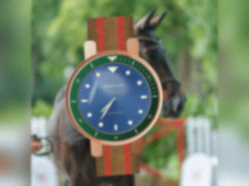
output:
7:36
